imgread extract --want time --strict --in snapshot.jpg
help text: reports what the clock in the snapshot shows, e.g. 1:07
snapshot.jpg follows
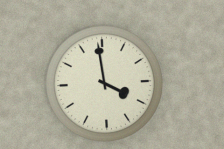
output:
3:59
